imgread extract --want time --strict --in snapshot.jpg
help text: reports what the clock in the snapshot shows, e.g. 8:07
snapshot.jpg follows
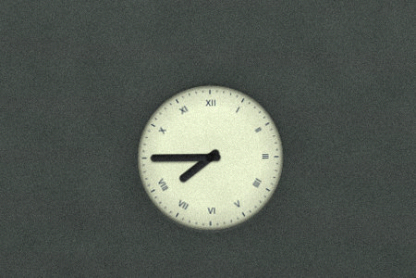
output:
7:45
